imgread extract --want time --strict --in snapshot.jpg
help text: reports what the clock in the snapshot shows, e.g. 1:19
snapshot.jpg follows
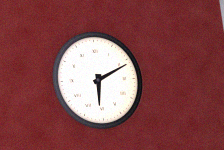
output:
6:11
